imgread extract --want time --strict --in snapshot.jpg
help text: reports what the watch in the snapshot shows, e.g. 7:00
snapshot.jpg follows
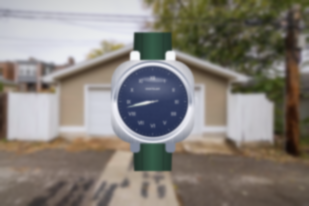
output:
8:43
